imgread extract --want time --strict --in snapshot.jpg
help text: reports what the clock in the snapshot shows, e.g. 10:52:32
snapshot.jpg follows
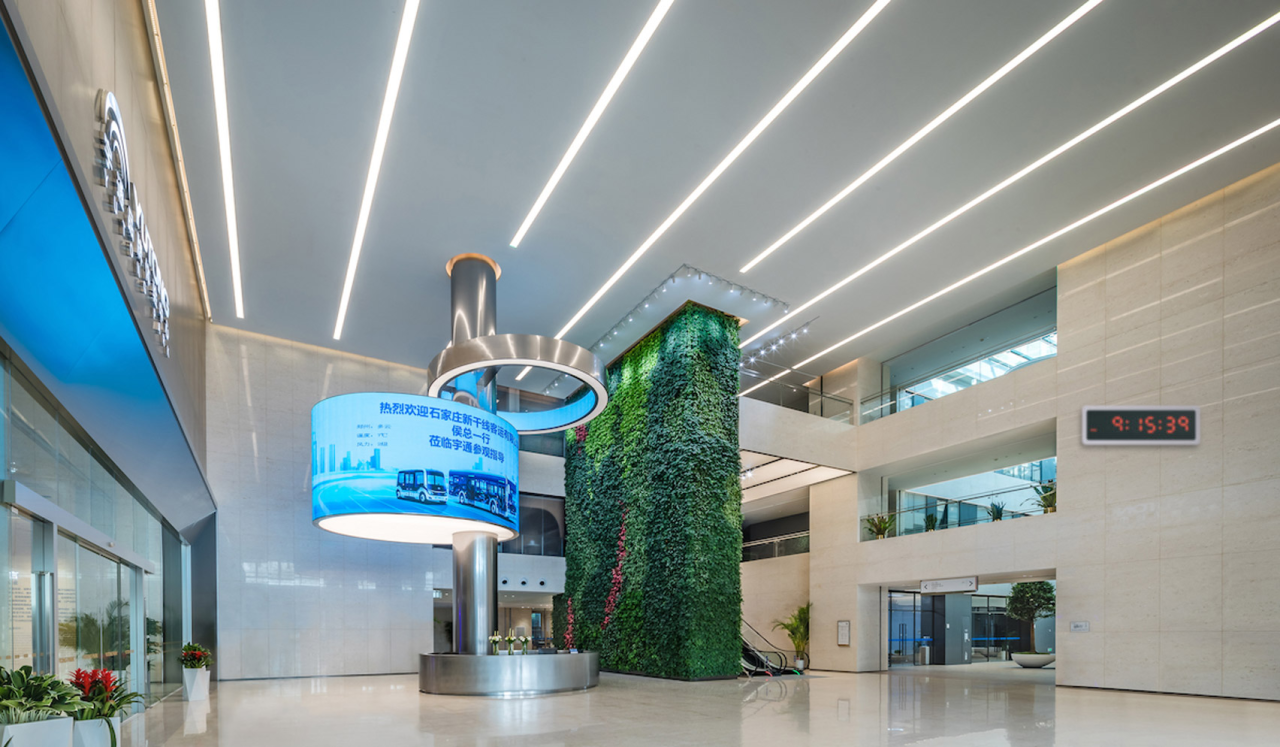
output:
9:15:39
